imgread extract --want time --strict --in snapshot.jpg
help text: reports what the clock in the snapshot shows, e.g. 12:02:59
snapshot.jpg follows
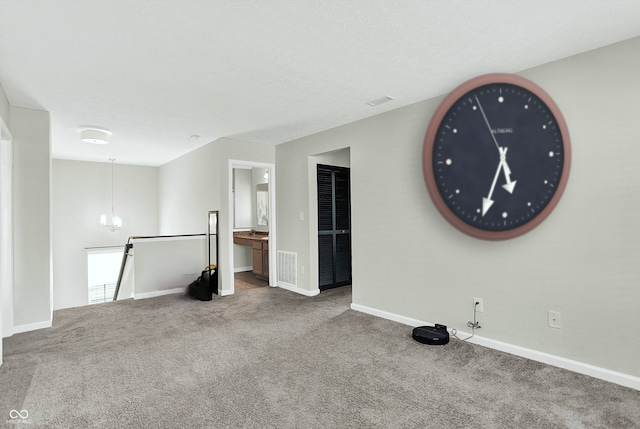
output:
5:33:56
